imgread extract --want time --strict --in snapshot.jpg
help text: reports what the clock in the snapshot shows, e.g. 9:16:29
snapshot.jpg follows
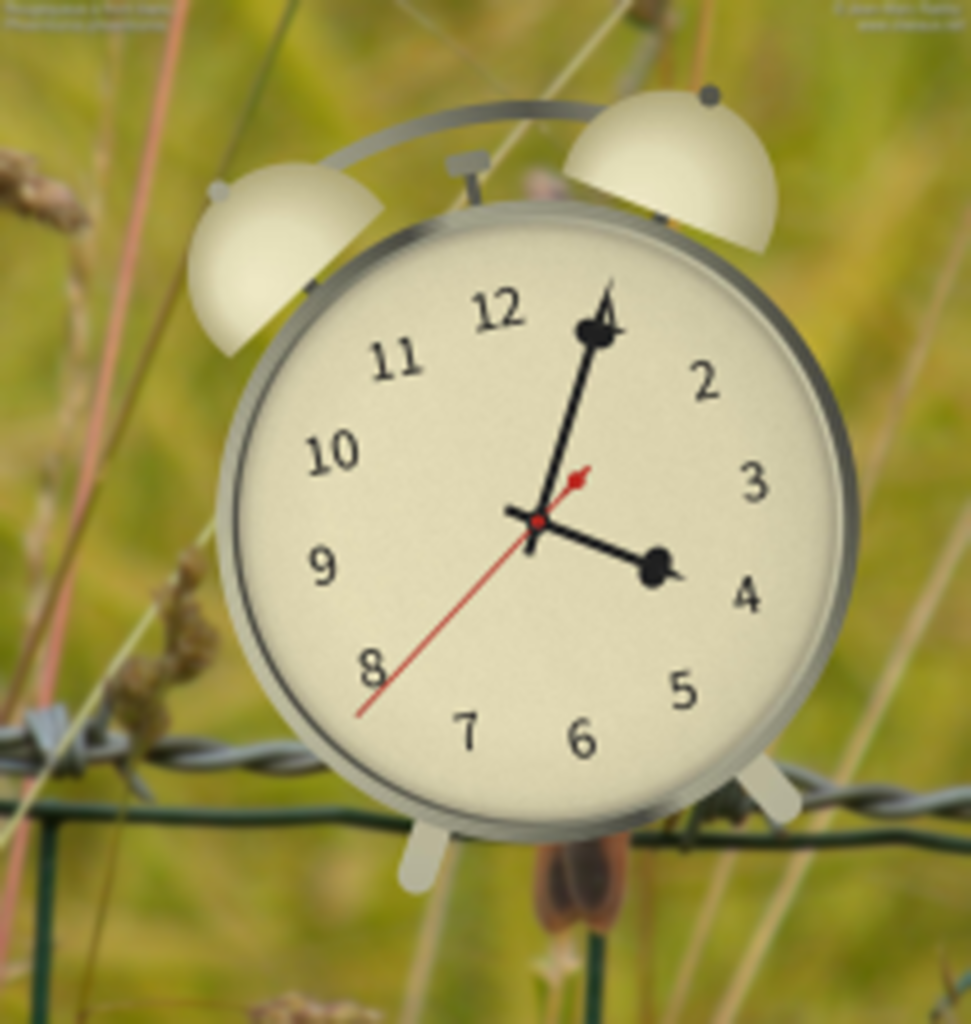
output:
4:04:39
